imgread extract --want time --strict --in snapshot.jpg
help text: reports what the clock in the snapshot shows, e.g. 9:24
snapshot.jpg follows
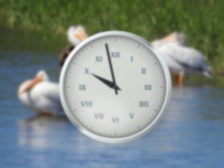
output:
9:58
